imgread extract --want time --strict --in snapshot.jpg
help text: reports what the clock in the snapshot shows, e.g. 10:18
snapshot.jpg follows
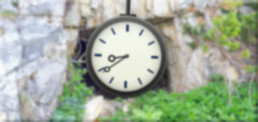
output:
8:39
